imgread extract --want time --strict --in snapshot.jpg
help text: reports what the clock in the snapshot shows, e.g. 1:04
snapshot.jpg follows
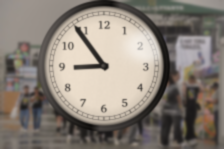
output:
8:54
